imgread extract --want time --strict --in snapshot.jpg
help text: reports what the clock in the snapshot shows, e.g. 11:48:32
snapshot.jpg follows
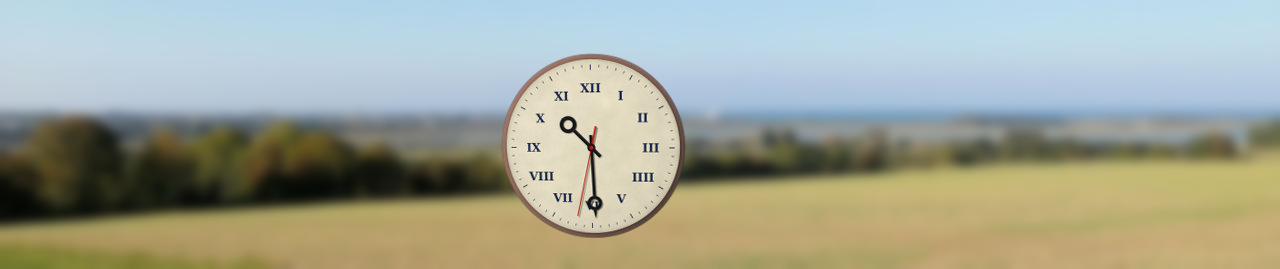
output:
10:29:32
